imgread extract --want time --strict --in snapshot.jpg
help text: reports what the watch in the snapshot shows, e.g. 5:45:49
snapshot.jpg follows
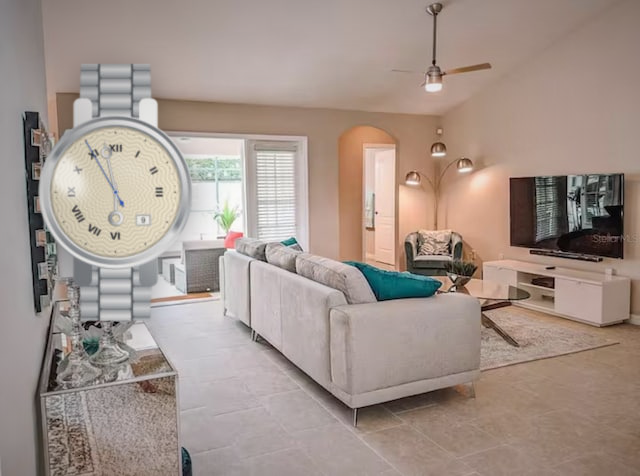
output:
5:57:55
